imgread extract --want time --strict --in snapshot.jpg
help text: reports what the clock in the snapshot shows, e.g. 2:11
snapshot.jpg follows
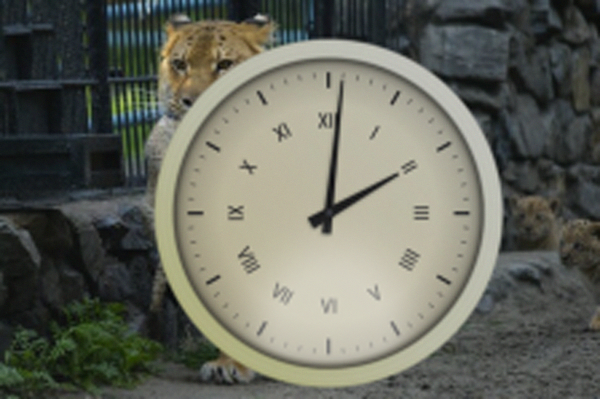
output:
2:01
